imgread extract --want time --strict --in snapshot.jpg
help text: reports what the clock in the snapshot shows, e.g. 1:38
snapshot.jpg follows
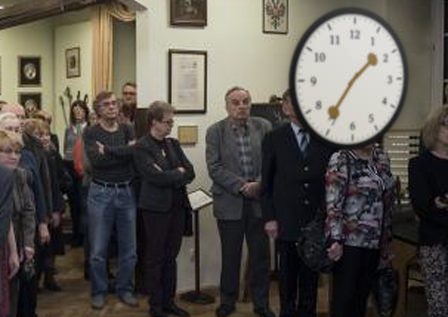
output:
1:36
